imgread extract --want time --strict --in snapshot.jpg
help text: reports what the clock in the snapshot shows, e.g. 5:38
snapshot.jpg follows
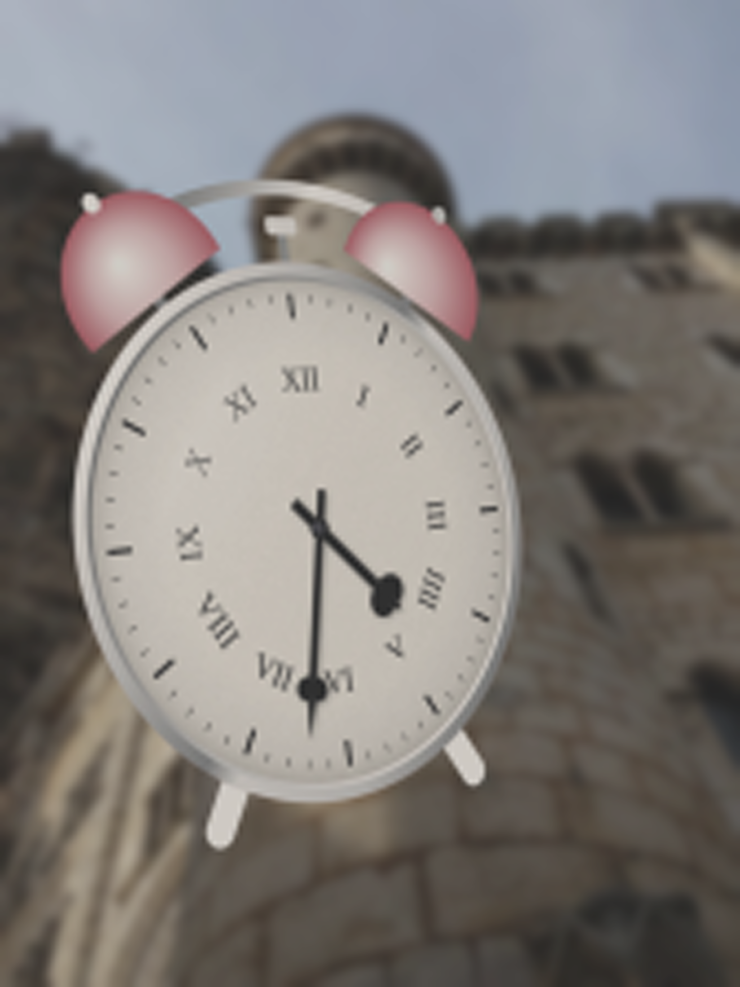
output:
4:32
